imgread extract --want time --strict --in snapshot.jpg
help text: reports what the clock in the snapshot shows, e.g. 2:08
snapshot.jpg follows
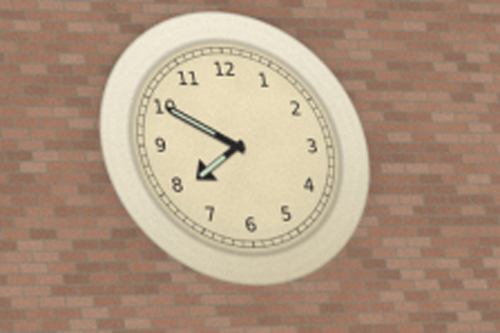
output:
7:50
